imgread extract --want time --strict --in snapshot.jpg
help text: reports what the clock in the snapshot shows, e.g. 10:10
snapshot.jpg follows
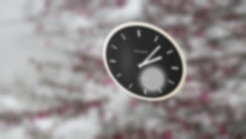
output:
2:07
